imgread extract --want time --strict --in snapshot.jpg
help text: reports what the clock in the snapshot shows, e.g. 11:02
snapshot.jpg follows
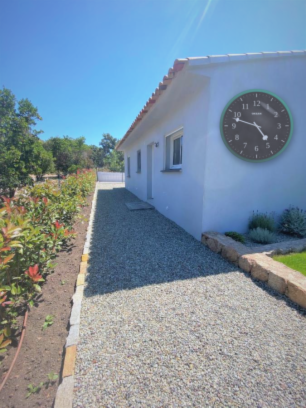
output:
4:48
